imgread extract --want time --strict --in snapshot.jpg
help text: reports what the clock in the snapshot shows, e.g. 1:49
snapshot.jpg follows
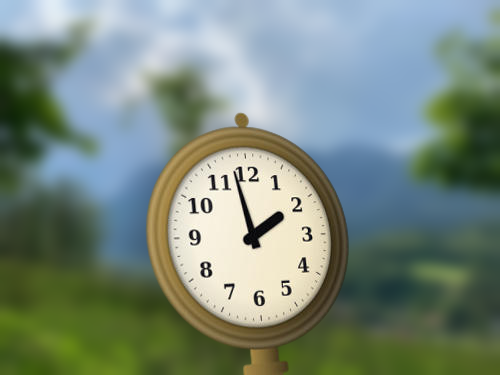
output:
1:58
